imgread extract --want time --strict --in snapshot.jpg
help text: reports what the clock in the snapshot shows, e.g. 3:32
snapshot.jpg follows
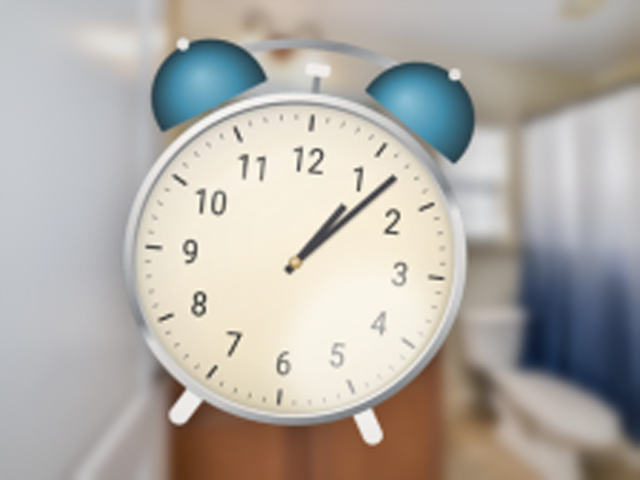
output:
1:07
